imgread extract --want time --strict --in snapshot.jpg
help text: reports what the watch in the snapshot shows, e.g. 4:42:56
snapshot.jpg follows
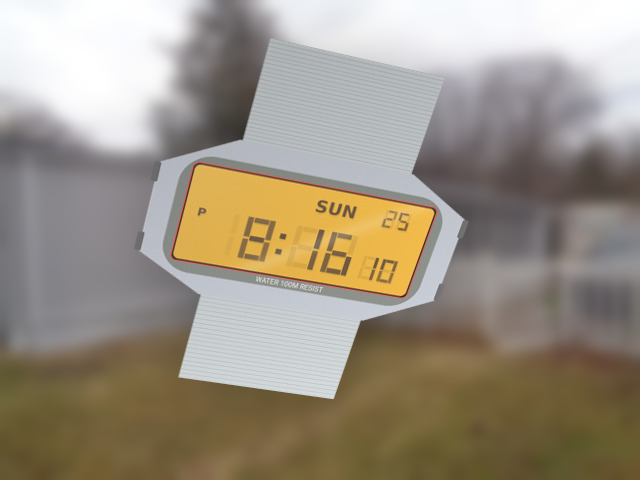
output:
8:16:10
